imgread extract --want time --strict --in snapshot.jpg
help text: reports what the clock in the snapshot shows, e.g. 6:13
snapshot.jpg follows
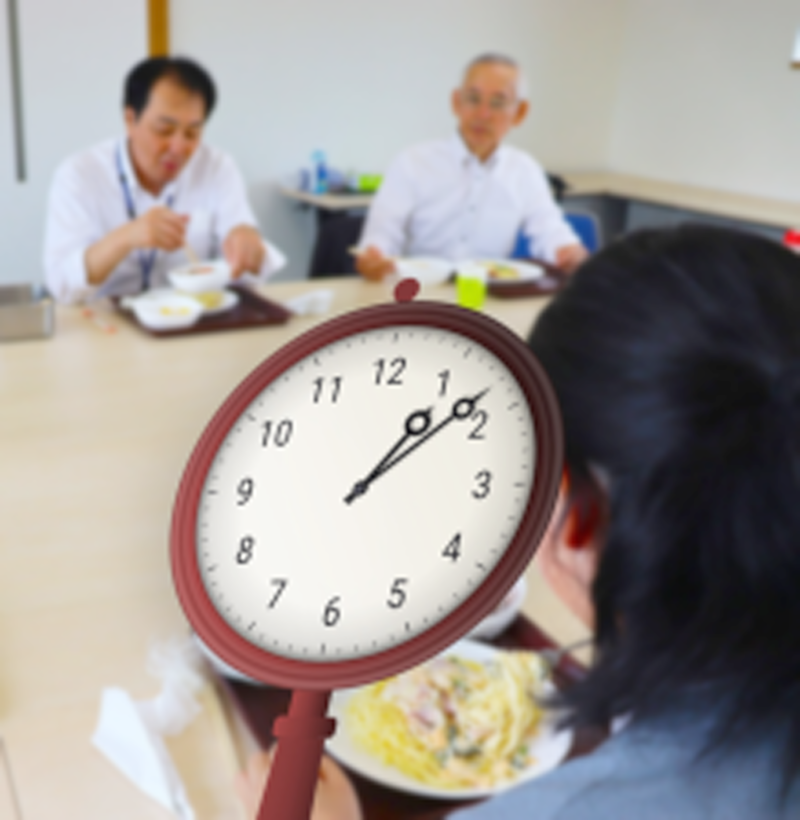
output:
1:08
